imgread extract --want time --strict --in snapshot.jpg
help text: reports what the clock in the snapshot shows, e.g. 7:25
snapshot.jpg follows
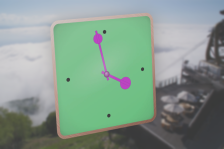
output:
3:58
